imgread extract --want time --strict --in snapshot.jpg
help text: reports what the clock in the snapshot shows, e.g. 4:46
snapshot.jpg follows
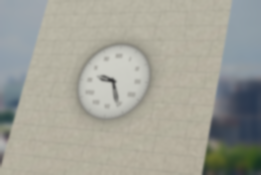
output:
9:26
